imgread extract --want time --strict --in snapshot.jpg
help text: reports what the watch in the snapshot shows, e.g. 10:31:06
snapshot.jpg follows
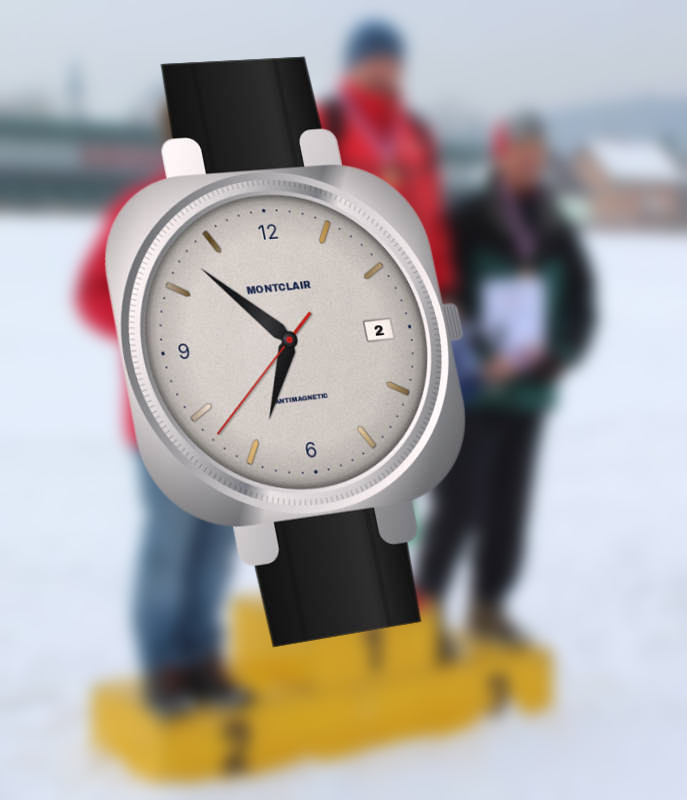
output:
6:52:38
